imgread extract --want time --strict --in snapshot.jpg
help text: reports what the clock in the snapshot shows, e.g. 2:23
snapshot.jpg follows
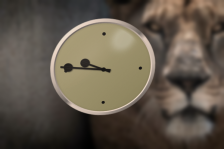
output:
9:46
